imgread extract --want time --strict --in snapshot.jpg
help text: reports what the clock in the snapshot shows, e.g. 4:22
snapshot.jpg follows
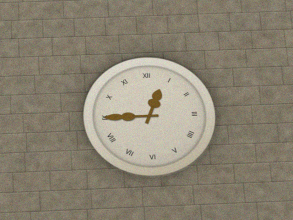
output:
12:45
